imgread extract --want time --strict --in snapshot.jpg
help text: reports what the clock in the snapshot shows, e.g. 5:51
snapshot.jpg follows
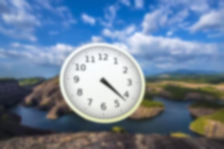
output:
4:22
